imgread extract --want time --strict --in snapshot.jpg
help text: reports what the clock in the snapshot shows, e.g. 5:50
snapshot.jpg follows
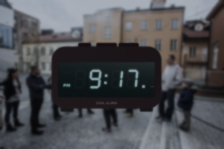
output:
9:17
